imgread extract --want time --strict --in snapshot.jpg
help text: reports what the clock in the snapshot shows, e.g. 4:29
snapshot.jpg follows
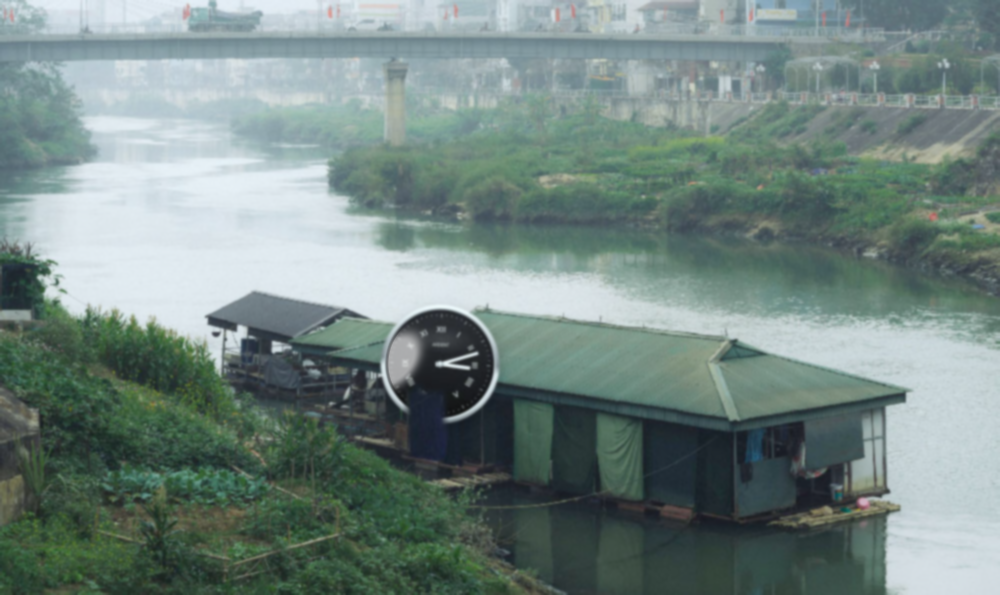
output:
3:12
